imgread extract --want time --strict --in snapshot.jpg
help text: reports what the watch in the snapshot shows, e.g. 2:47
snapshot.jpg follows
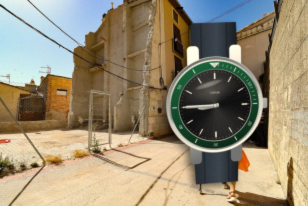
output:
8:45
